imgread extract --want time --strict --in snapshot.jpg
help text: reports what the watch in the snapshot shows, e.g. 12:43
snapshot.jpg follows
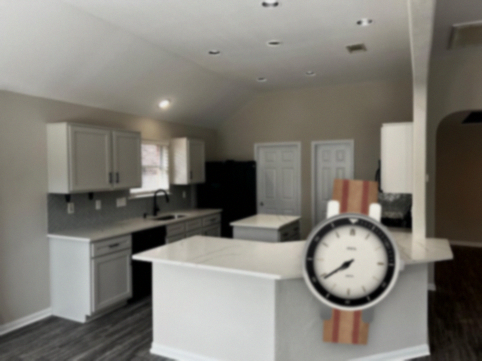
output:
7:39
